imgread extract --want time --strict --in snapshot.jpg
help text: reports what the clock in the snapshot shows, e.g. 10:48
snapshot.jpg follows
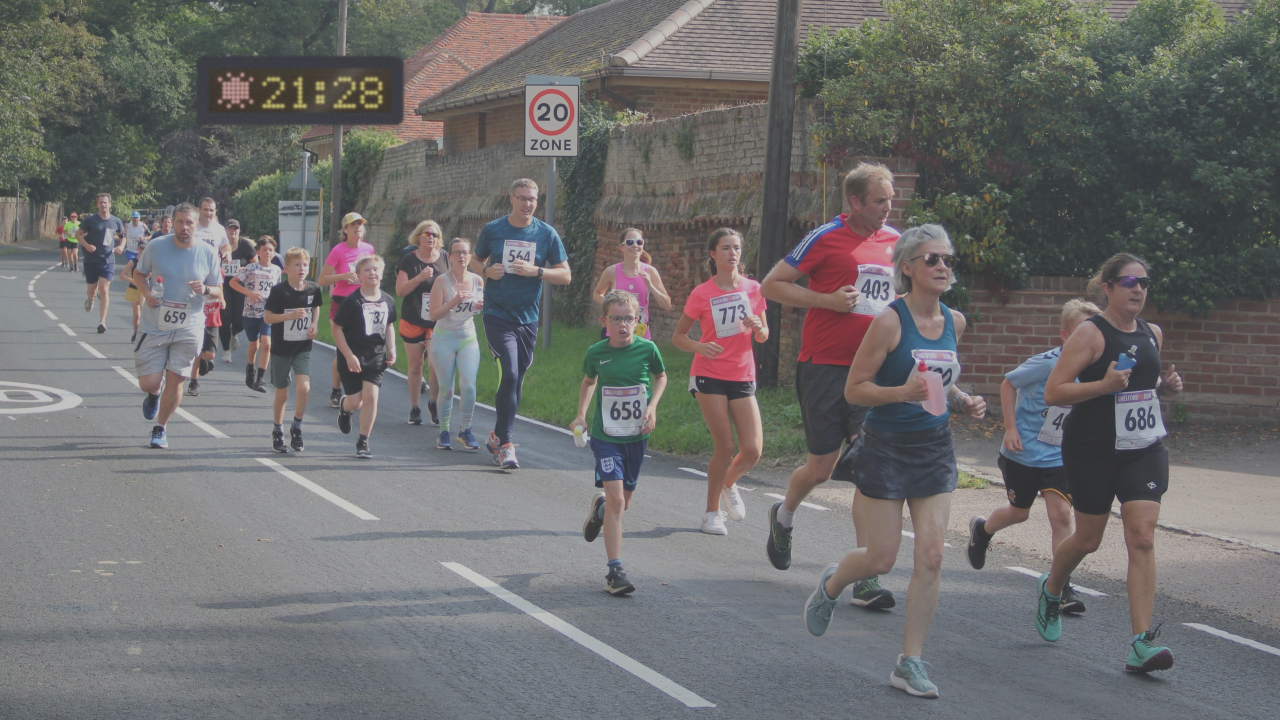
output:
21:28
